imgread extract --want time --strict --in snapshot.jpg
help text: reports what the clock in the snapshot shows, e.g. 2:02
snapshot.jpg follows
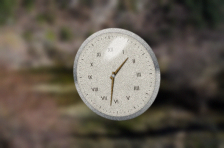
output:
1:32
